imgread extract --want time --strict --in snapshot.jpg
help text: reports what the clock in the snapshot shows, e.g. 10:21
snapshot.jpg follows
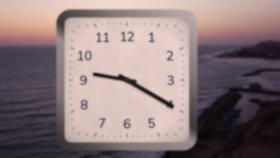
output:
9:20
